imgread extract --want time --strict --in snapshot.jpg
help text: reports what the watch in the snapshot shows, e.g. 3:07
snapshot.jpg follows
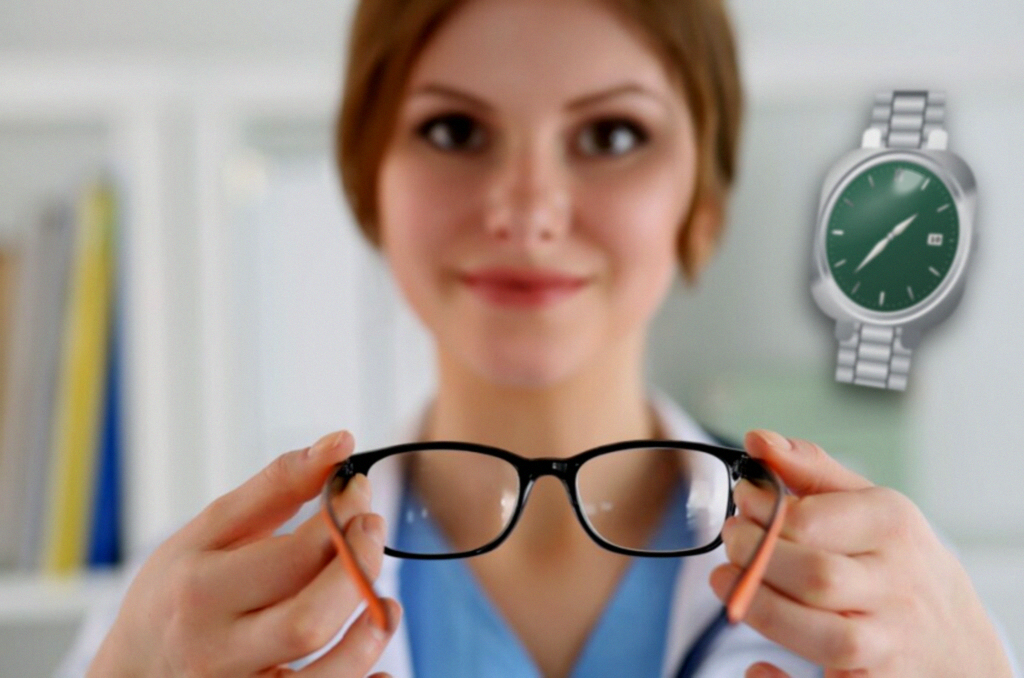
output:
1:37
